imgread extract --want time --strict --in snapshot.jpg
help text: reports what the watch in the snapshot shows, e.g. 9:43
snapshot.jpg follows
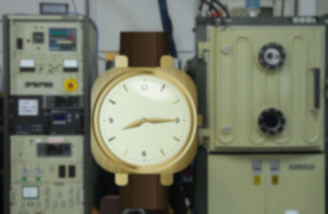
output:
8:15
